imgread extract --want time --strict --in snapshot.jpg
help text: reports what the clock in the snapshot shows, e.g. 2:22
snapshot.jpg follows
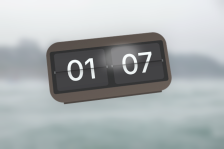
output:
1:07
